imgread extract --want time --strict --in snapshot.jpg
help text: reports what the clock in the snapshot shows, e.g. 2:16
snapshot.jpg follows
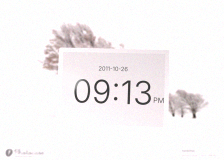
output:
9:13
